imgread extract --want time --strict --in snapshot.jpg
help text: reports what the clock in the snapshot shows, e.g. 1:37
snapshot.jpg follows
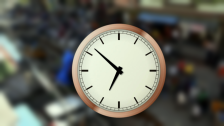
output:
6:52
